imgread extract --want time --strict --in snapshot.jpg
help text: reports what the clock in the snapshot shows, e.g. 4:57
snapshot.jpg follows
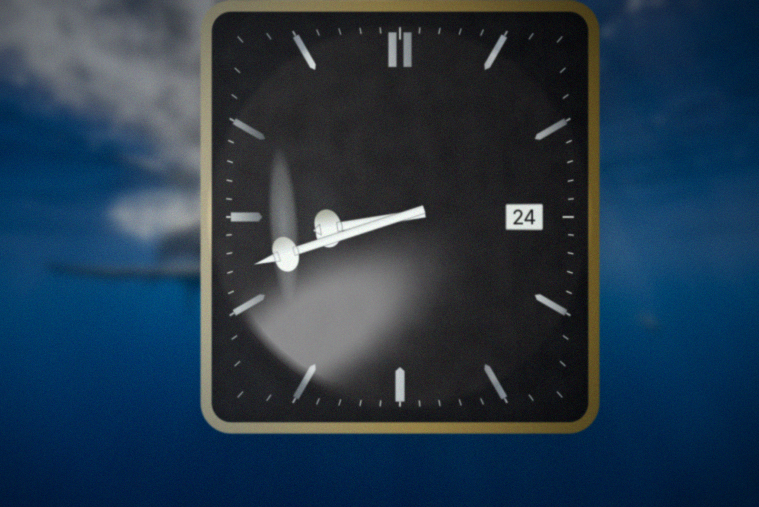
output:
8:42
